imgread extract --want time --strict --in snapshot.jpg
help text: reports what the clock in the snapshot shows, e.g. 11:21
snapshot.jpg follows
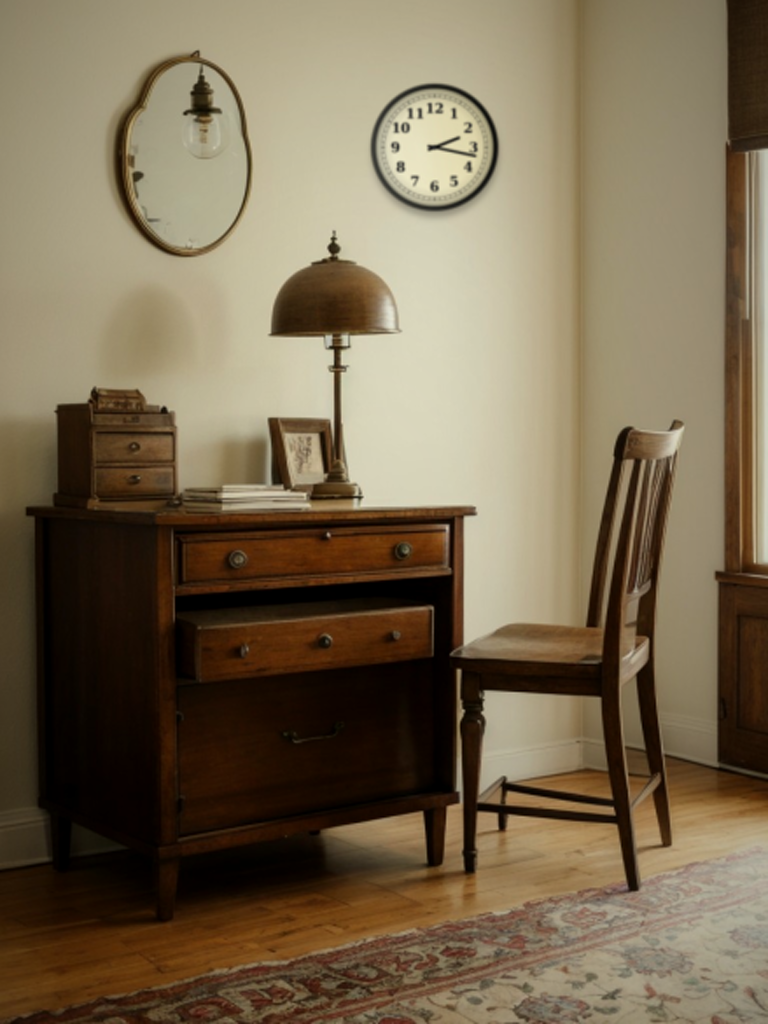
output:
2:17
